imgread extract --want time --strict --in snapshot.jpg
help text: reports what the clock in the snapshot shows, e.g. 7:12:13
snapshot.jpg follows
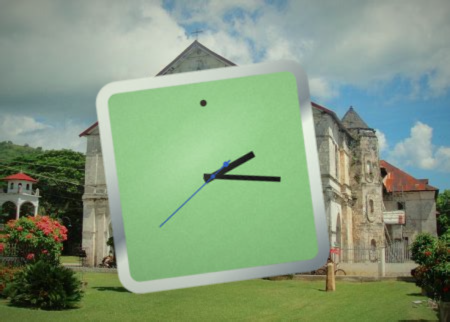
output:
2:16:39
